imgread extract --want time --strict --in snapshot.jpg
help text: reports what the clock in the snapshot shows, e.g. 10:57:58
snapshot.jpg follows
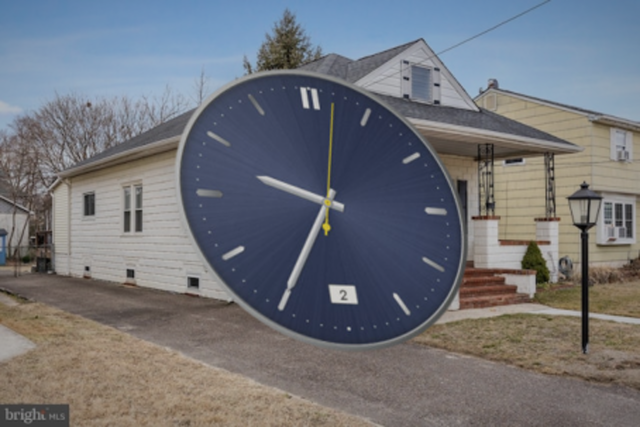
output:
9:35:02
